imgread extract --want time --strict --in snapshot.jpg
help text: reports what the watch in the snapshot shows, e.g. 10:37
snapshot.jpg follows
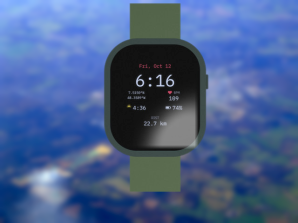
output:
6:16
